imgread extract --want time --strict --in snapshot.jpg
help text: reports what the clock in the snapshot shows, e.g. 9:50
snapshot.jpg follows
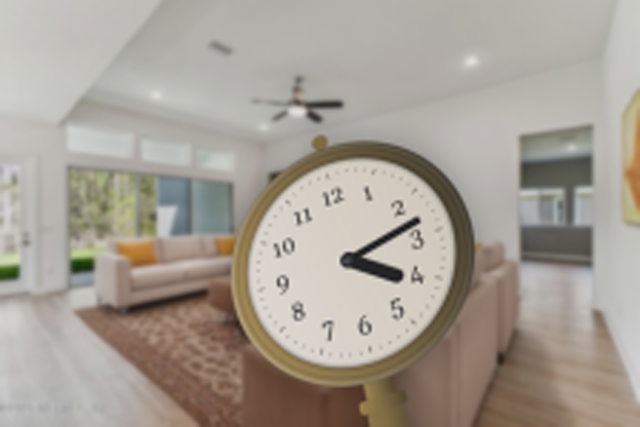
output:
4:13
